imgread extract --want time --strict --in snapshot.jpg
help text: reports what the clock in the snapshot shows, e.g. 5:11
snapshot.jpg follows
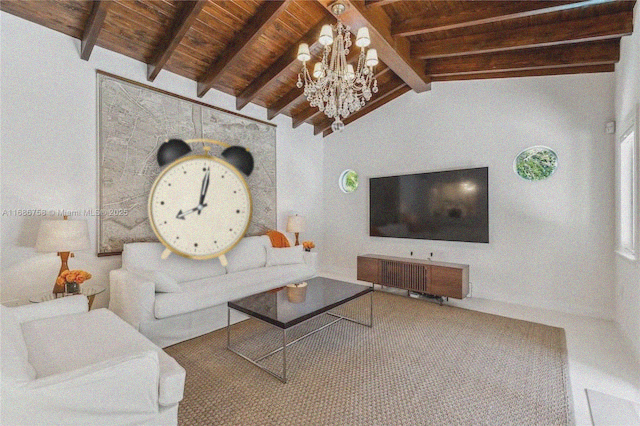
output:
8:01
